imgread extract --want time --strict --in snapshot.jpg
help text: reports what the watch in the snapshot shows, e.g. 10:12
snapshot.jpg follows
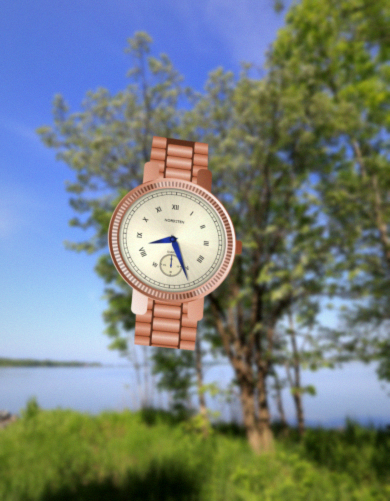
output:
8:26
